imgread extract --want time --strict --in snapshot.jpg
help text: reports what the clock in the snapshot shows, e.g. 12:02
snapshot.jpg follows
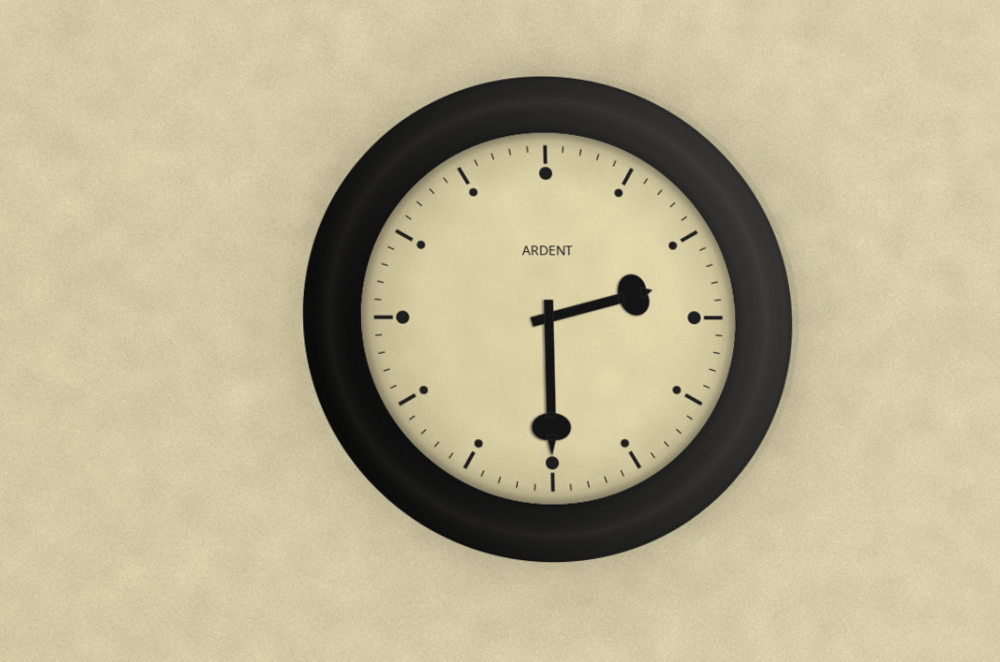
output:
2:30
